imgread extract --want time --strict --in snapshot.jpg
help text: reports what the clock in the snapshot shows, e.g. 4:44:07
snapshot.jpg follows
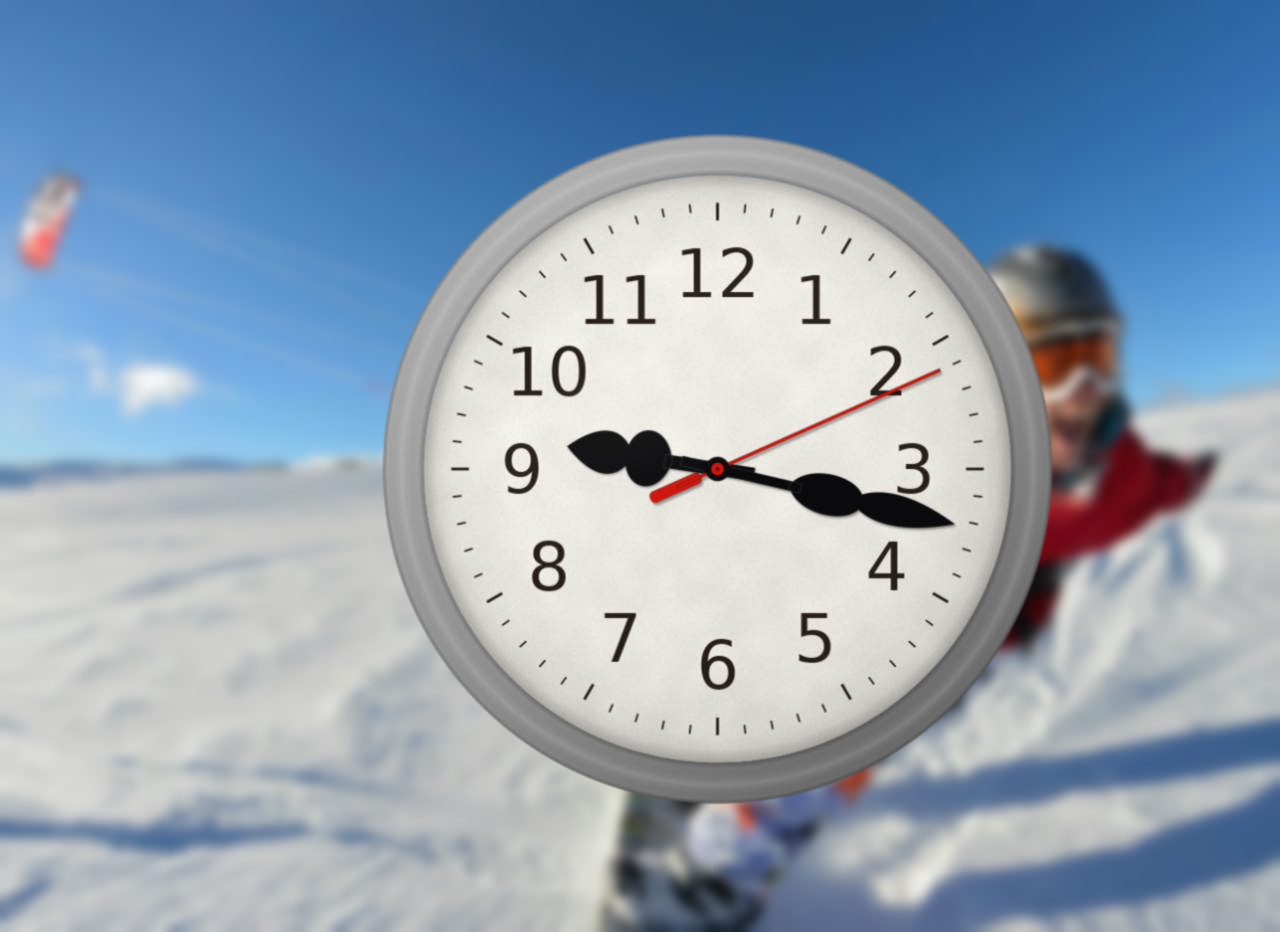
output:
9:17:11
